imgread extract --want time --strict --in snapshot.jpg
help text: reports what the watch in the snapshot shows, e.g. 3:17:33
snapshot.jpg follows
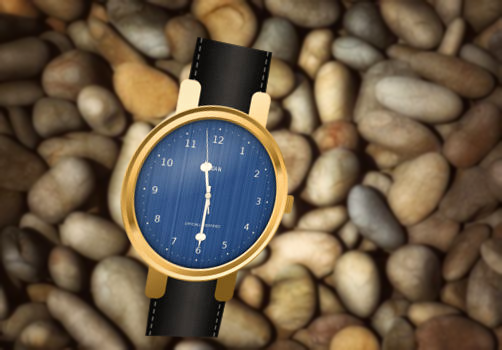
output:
11:29:58
